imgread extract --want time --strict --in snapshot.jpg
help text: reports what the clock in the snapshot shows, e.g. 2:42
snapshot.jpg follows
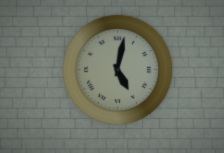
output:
5:02
